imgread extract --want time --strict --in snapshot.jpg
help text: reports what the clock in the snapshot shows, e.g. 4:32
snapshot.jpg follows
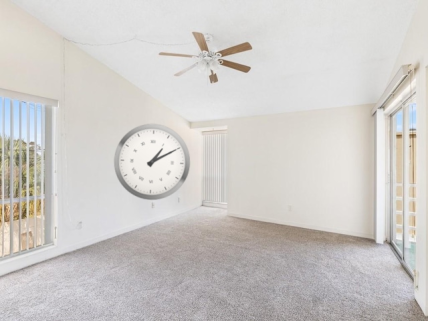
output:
1:10
